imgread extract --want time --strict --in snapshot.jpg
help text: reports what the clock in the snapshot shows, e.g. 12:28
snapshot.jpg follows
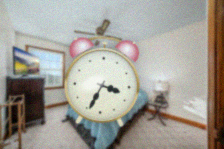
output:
3:34
